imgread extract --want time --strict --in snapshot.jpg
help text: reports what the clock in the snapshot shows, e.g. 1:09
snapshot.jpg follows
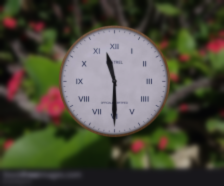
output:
11:30
